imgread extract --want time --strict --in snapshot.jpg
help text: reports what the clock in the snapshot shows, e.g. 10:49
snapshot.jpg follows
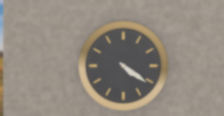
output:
4:21
